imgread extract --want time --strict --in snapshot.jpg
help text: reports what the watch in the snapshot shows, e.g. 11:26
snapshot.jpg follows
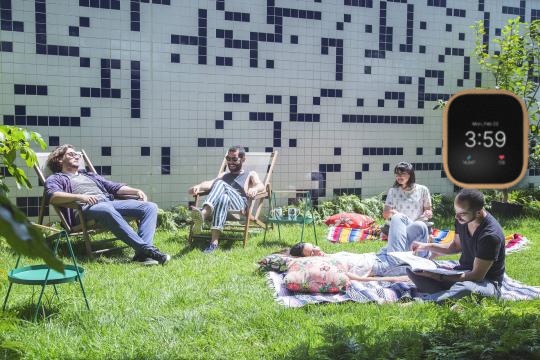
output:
3:59
